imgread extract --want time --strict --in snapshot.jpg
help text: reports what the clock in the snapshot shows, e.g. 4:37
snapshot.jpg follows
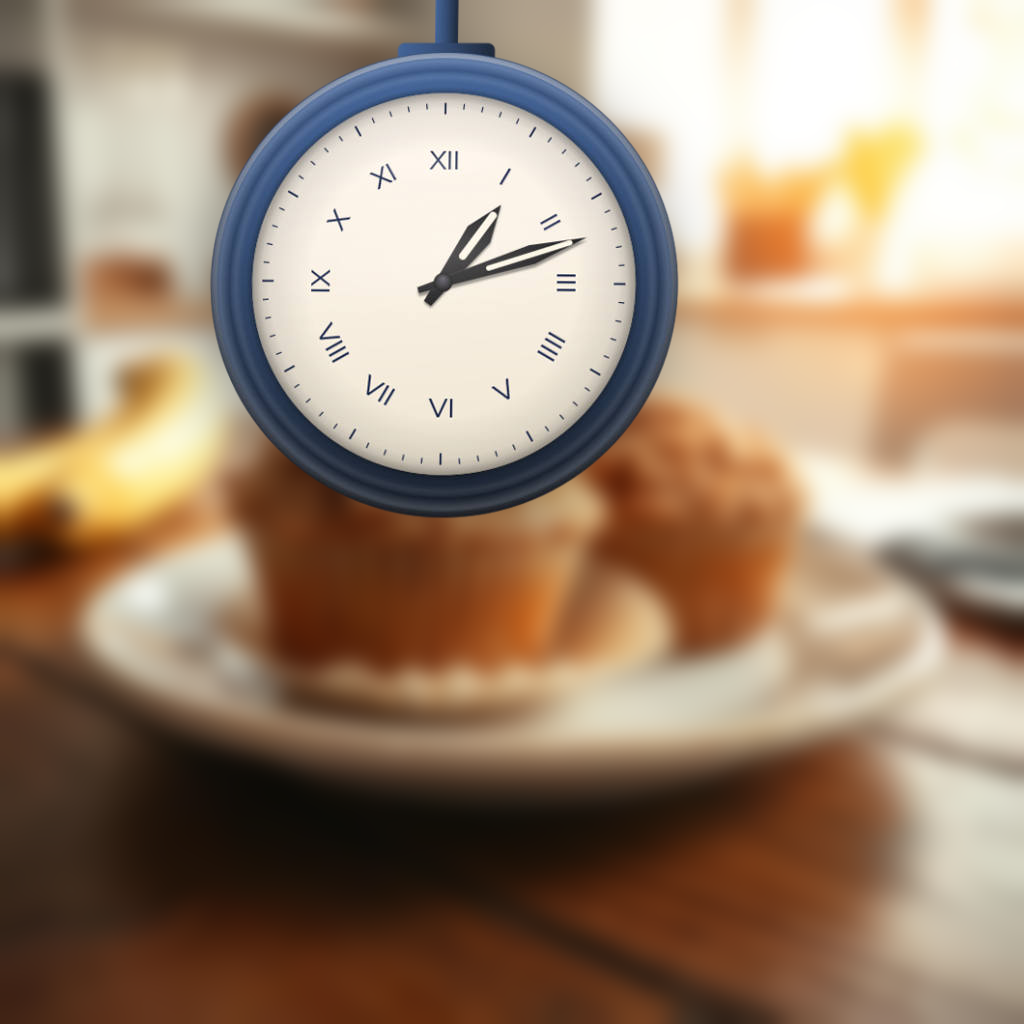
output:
1:12
